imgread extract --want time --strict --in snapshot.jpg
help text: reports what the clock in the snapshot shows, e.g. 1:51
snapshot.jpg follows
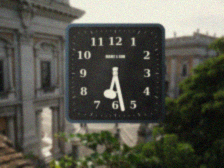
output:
6:28
